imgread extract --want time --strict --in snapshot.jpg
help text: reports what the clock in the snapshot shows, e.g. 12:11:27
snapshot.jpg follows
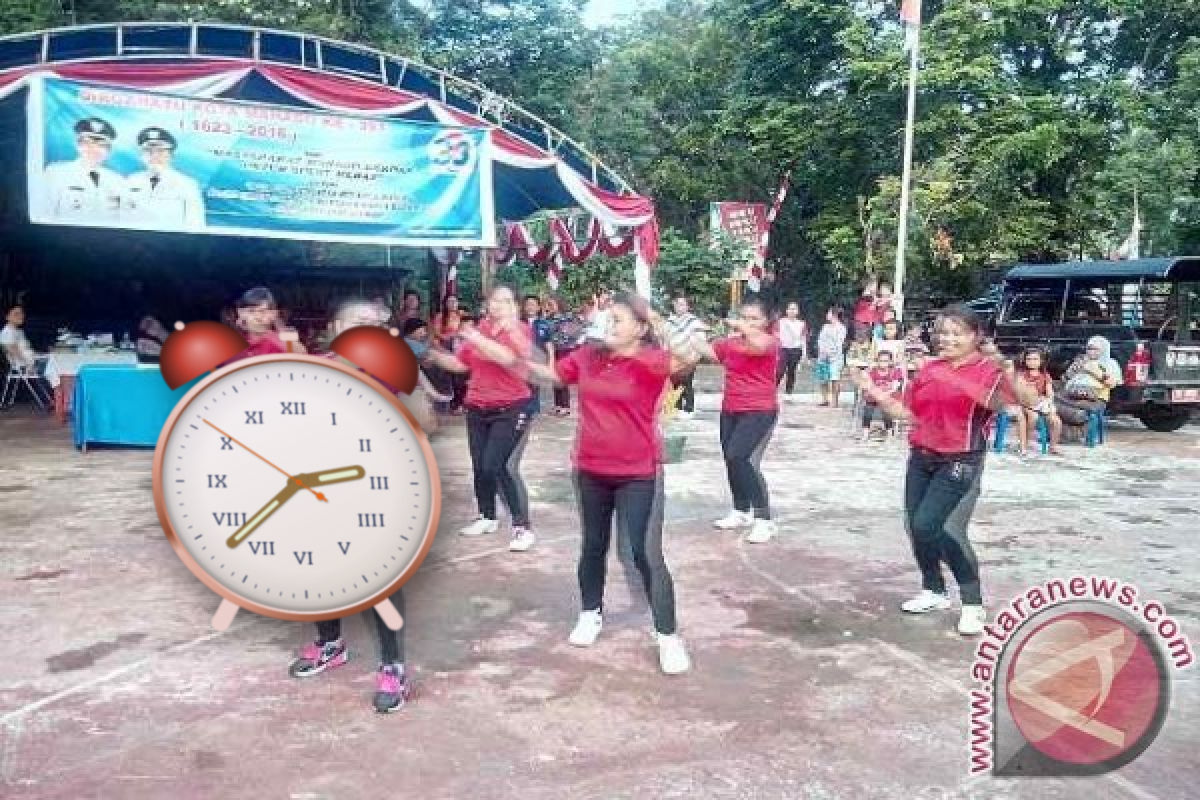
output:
2:37:51
